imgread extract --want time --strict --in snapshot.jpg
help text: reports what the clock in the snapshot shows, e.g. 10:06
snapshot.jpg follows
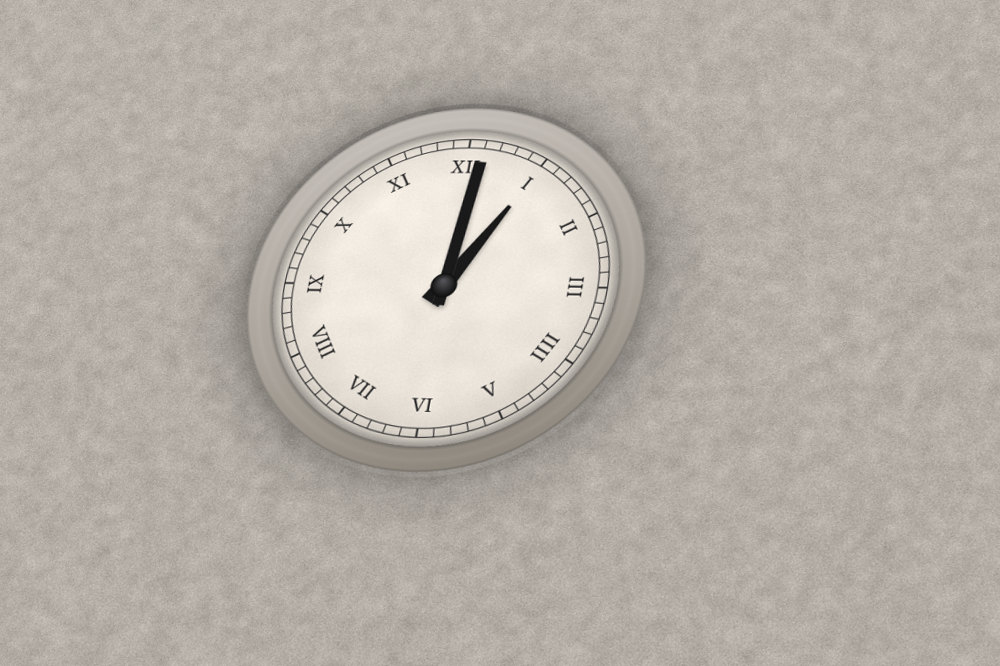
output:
1:01
